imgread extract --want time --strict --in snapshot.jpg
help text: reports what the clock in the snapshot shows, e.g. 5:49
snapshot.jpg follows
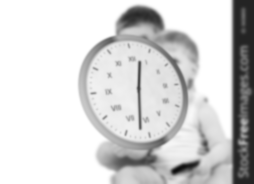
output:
12:32
